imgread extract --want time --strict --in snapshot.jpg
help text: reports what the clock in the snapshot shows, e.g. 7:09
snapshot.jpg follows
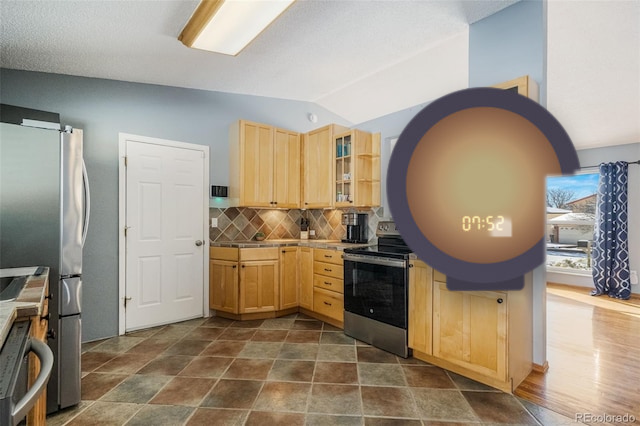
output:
7:52
